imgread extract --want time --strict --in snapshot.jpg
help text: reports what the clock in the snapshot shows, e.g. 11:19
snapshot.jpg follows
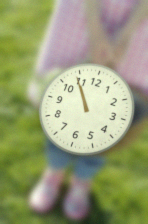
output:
10:54
